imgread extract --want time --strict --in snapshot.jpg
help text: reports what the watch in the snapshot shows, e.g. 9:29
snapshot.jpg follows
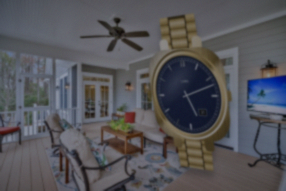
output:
5:12
